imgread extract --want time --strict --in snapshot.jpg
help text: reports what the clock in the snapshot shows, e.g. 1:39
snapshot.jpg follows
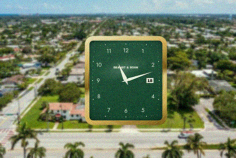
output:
11:12
